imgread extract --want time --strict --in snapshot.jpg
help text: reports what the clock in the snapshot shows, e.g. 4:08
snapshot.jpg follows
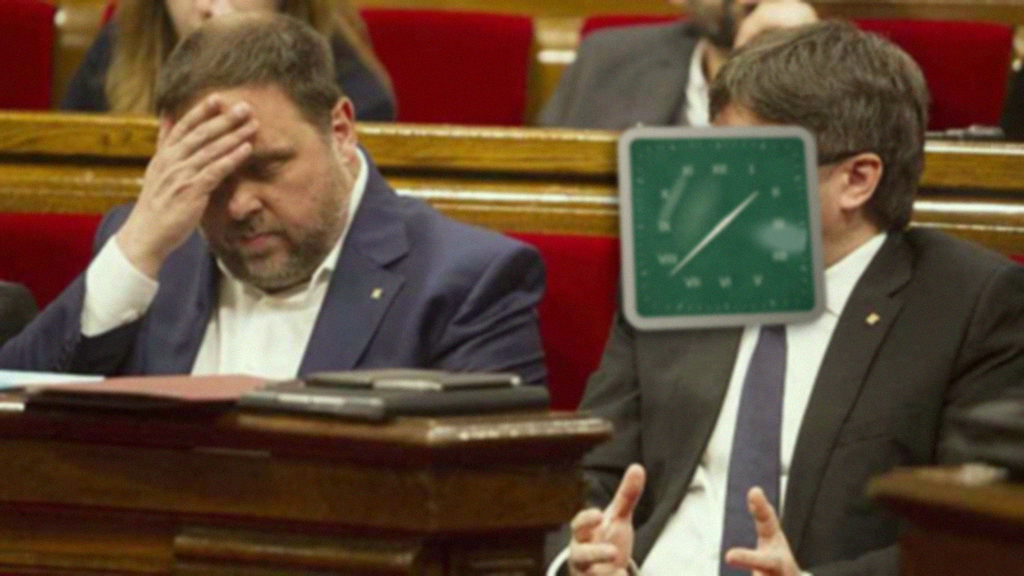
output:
1:38
